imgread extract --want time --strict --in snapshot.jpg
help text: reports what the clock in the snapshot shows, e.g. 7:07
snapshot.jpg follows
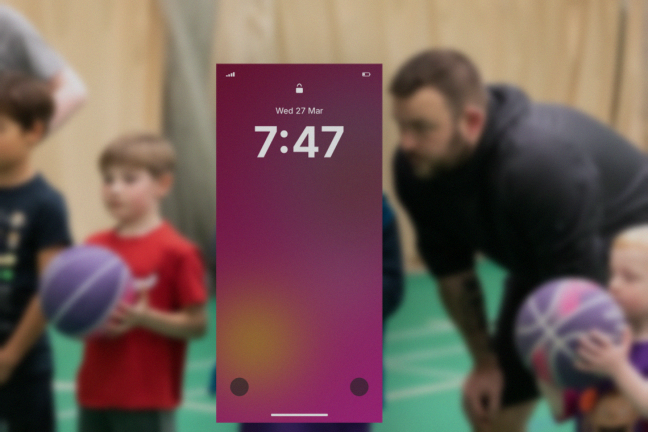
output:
7:47
